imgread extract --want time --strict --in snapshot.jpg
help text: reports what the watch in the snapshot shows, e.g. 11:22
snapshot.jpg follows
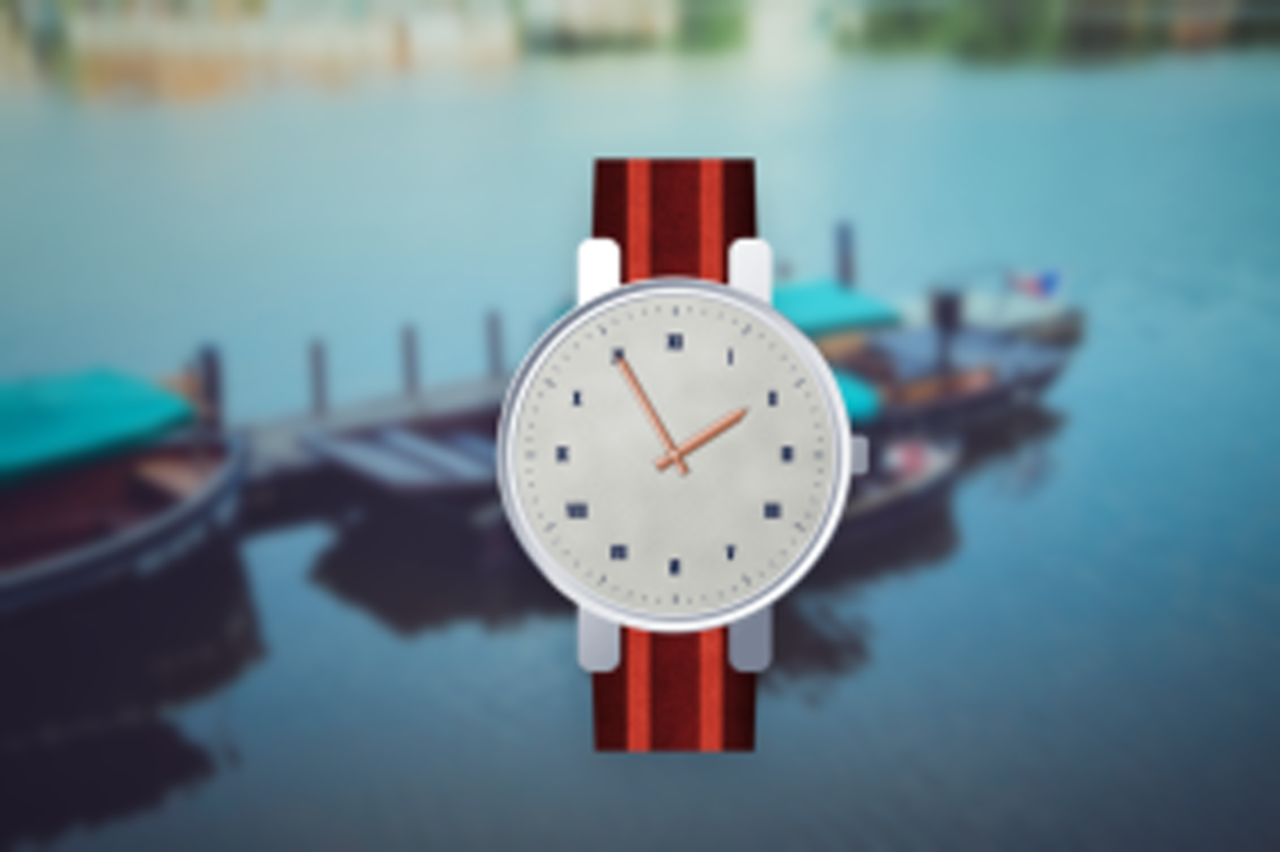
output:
1:55
